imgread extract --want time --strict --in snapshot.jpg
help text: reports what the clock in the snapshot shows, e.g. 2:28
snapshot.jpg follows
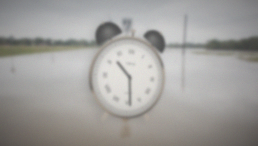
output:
10:29
